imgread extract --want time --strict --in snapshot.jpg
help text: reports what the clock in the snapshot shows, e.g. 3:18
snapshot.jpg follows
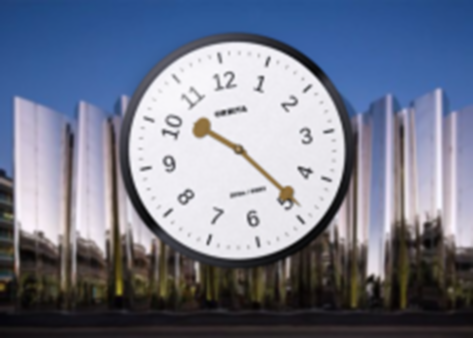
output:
10:24
